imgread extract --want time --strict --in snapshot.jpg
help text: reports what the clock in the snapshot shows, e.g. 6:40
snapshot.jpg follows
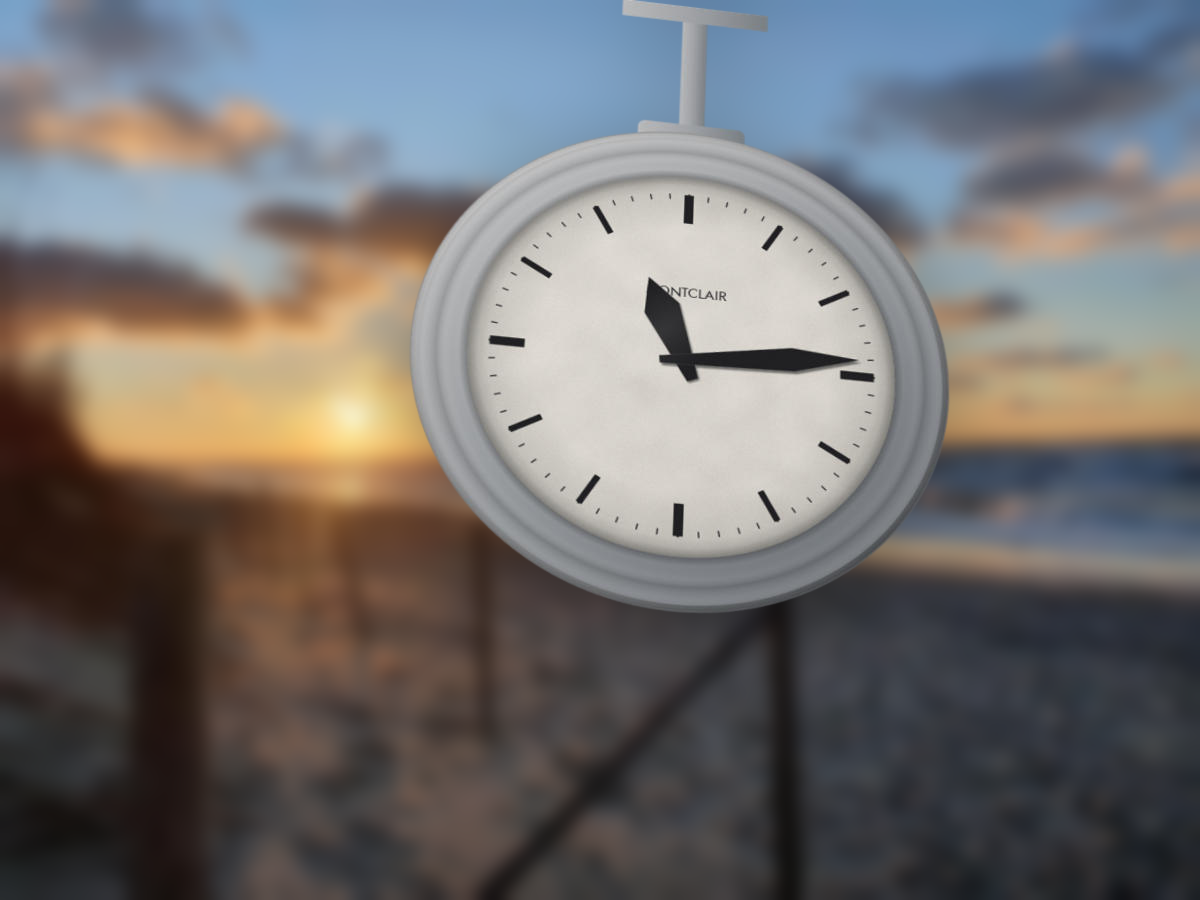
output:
11:14
